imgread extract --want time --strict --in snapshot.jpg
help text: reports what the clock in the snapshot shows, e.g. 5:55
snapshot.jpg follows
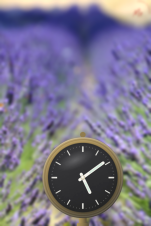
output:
5:09
